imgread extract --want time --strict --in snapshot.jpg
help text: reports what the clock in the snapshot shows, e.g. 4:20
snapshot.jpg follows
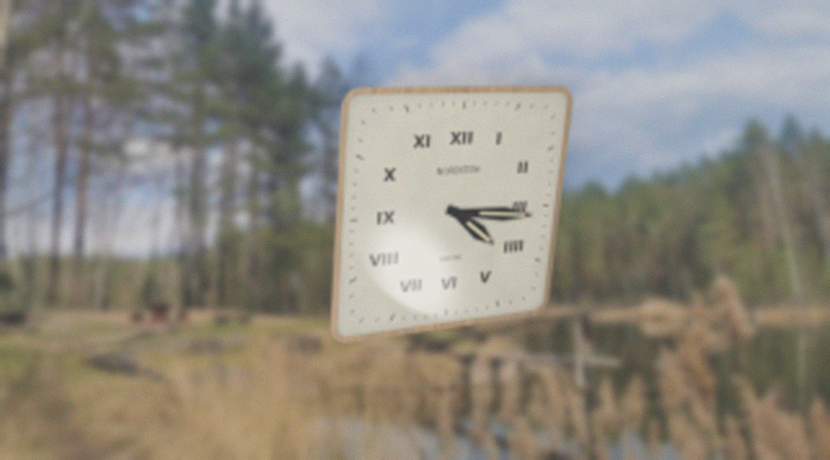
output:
4:16
